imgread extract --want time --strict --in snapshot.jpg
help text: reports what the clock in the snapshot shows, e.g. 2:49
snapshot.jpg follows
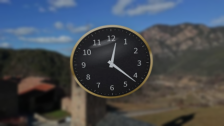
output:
12:22
